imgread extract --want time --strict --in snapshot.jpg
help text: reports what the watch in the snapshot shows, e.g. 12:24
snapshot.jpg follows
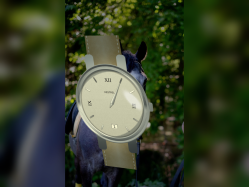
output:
1:05
